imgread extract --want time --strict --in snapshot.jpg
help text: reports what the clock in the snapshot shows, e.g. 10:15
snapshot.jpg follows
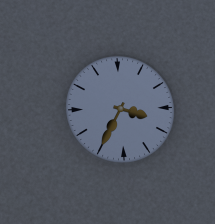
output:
3:35
